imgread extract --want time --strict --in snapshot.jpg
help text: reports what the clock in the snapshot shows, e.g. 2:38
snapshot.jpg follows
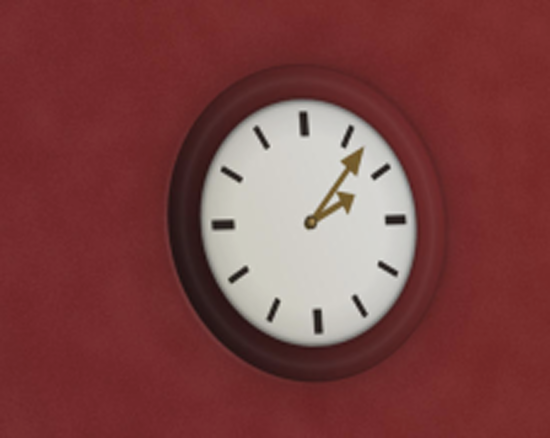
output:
2:07
